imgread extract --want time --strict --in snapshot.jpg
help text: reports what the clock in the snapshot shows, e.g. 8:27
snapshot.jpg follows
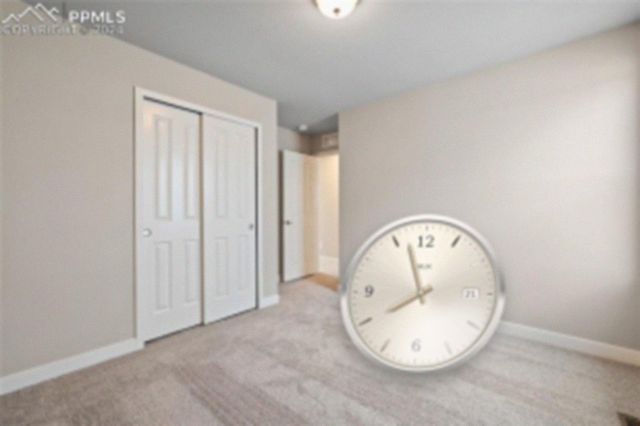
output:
7:57
